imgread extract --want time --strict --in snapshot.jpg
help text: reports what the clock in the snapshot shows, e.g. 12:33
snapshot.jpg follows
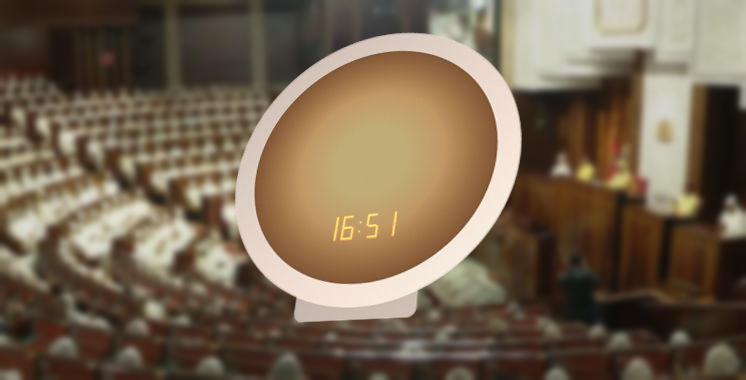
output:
16:51
